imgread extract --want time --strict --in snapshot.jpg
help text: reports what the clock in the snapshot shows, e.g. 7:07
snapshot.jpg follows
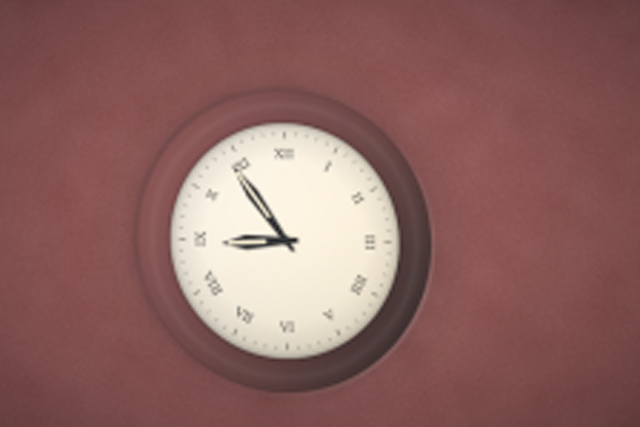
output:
8:54
